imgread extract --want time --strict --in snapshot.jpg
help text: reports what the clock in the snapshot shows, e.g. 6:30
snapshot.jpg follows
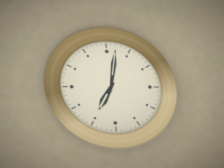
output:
7:02
